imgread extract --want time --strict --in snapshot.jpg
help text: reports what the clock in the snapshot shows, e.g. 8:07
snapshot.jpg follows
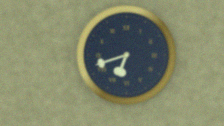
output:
6:42
